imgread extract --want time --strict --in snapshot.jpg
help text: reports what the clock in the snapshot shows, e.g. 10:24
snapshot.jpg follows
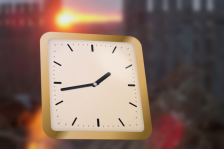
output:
1:43
